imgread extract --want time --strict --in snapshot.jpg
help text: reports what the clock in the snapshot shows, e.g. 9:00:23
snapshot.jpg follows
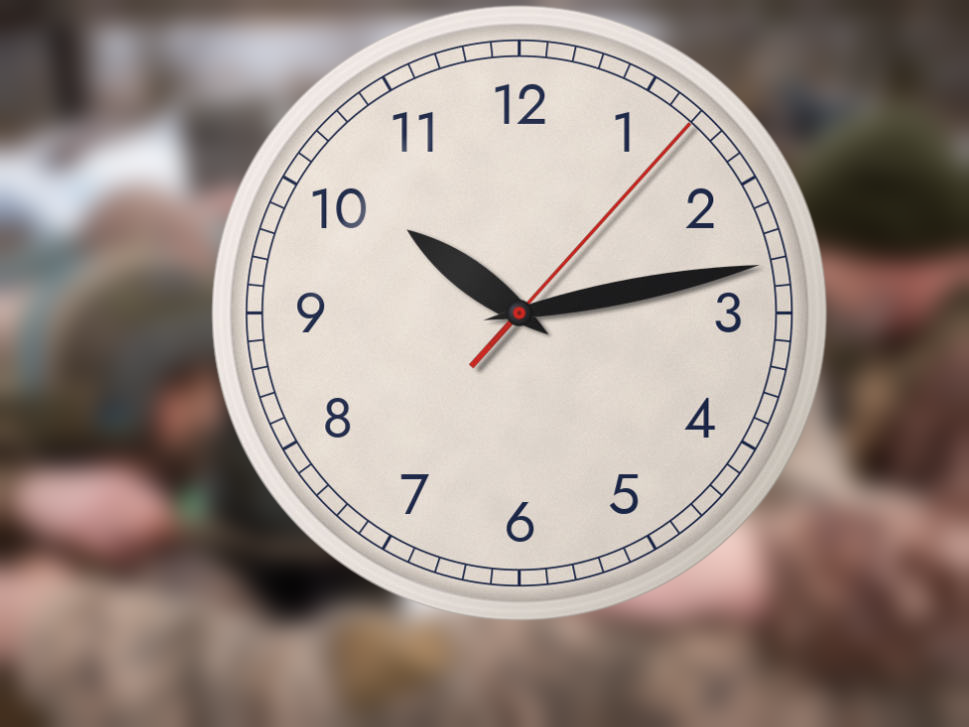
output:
10:13:07
